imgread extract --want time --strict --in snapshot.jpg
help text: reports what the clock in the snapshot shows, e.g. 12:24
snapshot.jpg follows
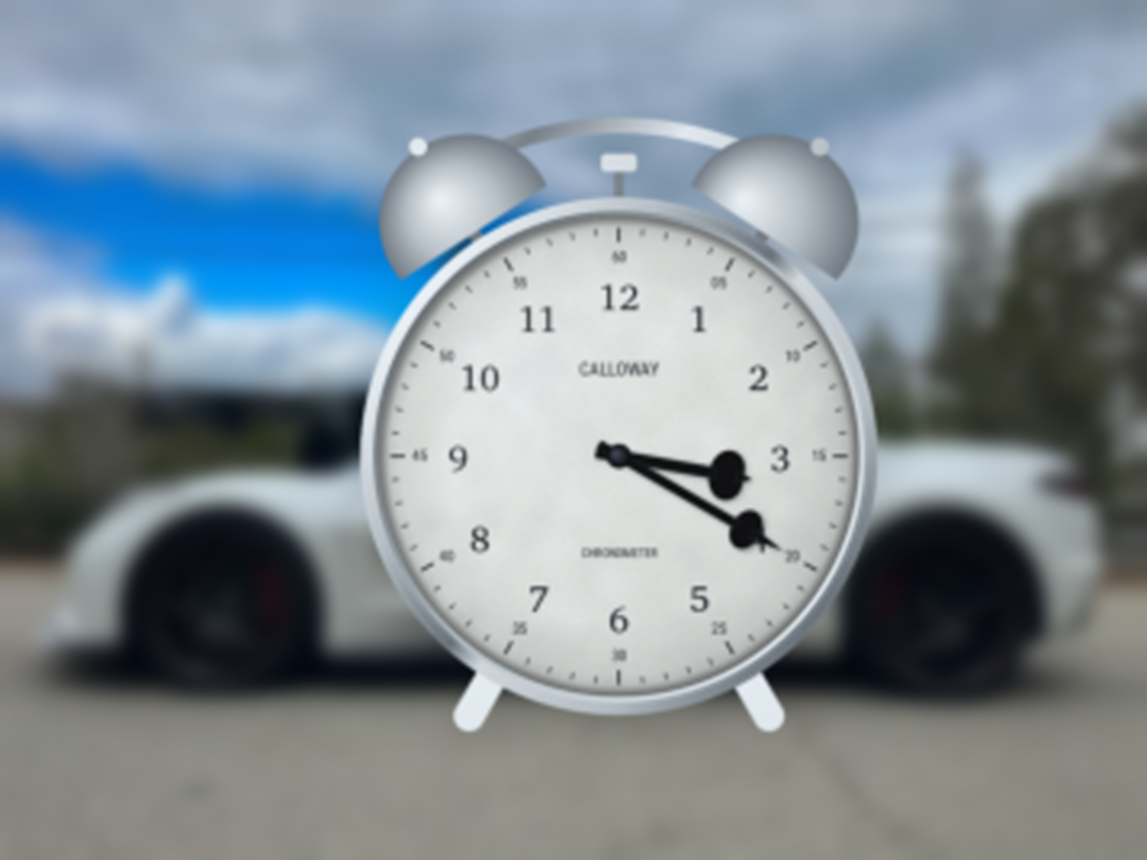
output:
3:20
